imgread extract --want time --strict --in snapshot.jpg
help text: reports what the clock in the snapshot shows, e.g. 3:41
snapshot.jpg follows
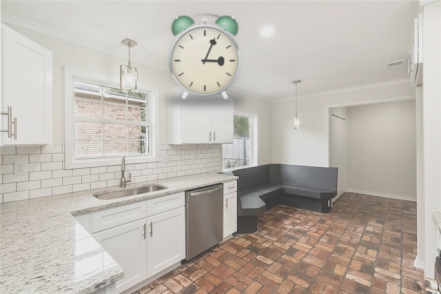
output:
3:04
